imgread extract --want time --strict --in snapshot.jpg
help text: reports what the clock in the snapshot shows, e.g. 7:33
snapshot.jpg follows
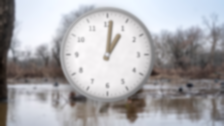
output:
1:01
